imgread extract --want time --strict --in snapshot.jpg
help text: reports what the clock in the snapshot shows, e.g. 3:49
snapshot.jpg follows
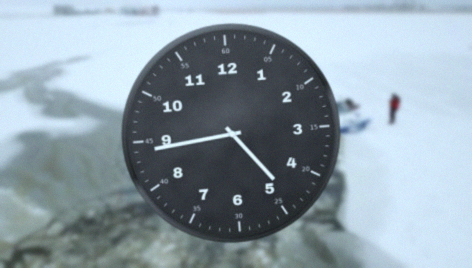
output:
4:44
